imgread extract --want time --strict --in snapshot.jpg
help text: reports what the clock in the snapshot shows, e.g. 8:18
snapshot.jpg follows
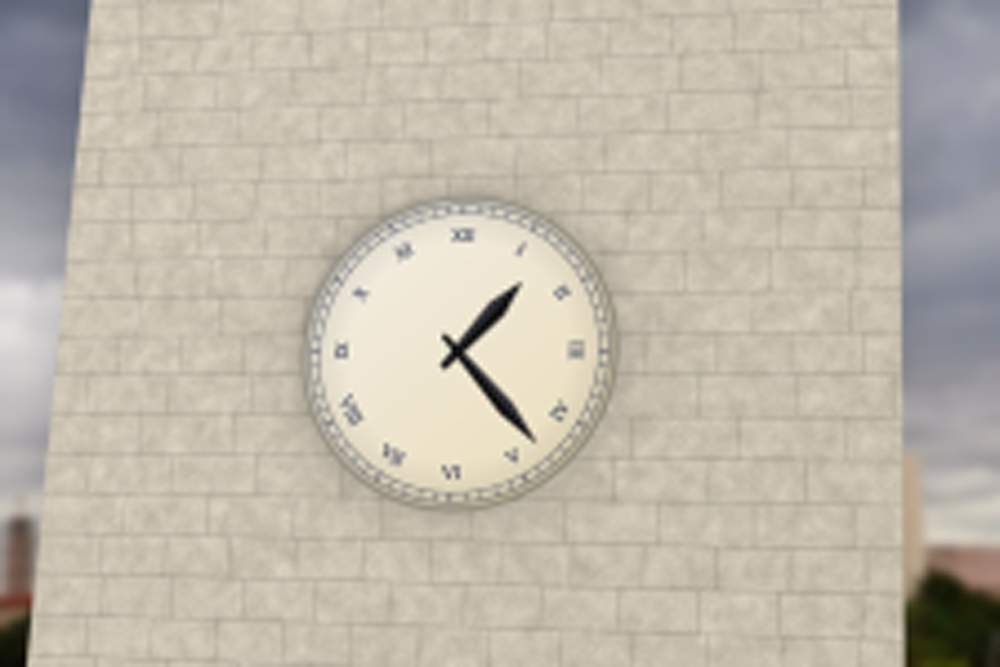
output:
1:23
